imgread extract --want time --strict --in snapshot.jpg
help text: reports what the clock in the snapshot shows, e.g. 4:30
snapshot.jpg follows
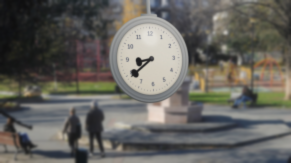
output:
8:39
